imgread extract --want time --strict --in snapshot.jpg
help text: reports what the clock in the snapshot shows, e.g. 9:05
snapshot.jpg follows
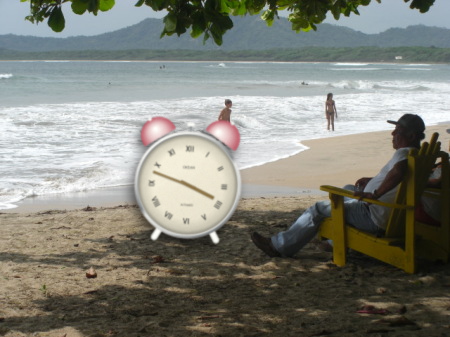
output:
3:48
